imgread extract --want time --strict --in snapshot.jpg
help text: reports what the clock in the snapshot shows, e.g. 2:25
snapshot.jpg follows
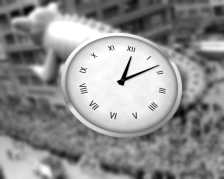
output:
12:08
